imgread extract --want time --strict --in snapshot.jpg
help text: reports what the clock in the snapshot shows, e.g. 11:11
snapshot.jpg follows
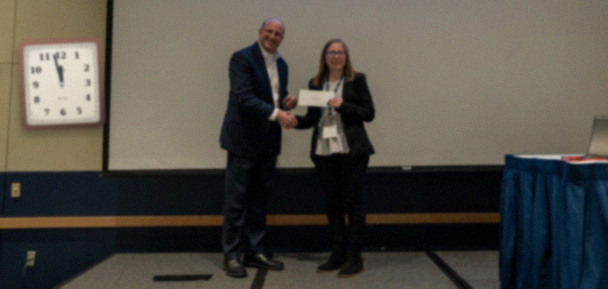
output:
11:58
